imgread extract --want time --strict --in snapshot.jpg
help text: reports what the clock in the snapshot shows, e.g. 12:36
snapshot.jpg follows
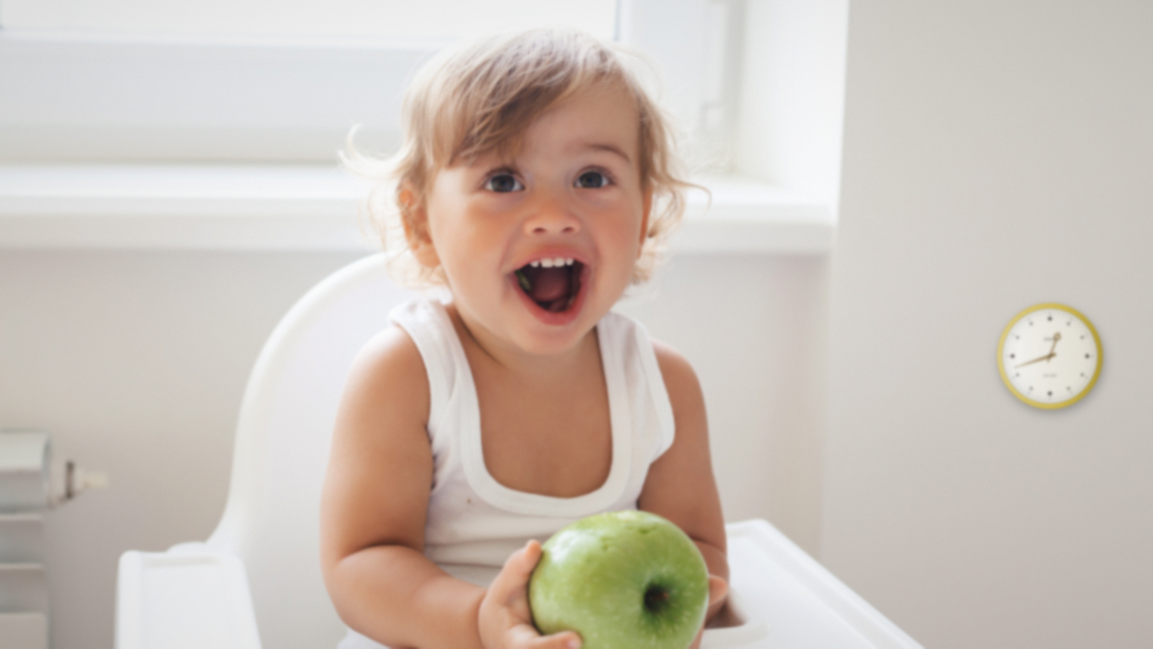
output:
12:42
